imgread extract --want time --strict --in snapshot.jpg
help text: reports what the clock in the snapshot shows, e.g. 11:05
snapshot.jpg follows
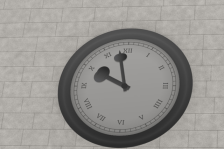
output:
9:58
